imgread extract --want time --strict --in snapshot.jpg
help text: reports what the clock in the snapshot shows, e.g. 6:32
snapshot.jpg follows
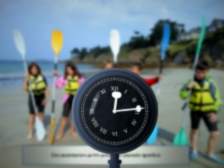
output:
12:14
